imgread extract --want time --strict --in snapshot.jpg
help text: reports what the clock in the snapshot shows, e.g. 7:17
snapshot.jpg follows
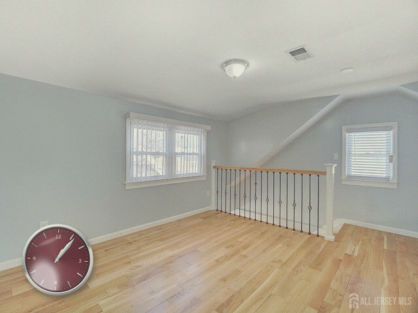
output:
1:06
